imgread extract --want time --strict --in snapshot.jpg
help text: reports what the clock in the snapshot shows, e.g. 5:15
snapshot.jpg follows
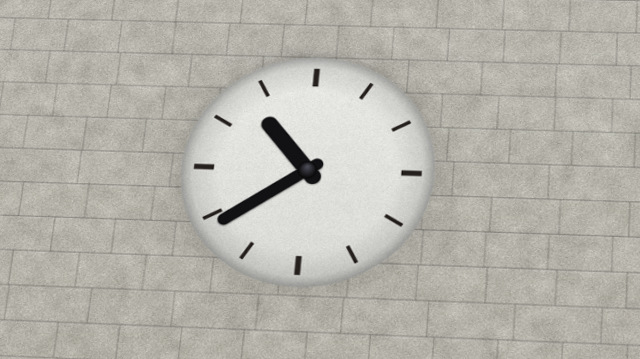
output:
10:39
